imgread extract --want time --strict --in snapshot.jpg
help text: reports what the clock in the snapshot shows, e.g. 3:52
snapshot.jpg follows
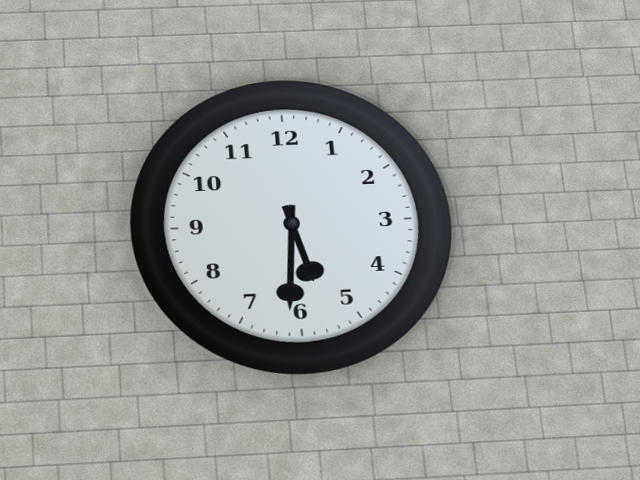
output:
5:31
